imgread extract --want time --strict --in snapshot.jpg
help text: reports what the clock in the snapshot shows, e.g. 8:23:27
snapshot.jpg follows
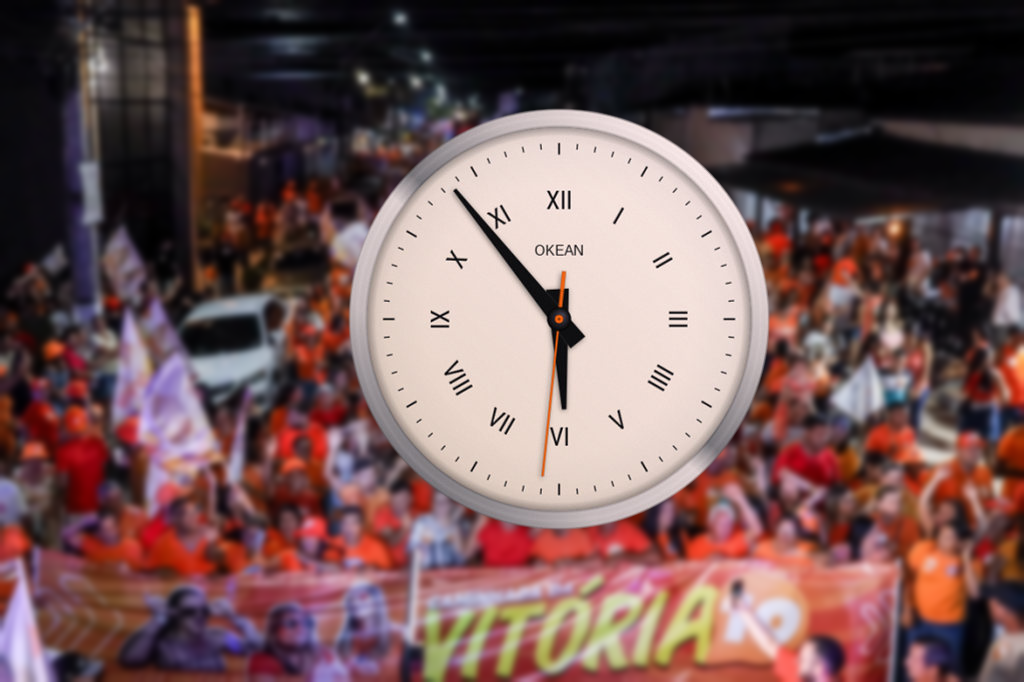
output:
5:53:31
